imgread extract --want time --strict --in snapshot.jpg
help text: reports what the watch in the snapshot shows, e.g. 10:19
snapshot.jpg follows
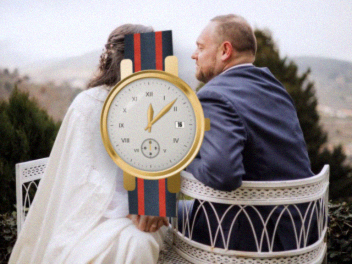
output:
12:08
